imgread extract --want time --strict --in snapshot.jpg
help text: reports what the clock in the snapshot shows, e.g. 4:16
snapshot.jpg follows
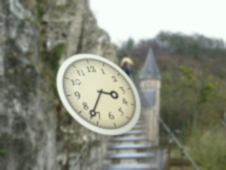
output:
3:37
